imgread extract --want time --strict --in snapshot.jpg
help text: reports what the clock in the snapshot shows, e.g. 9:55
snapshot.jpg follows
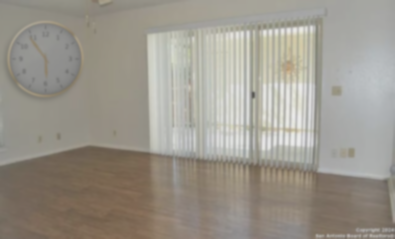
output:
5:54
